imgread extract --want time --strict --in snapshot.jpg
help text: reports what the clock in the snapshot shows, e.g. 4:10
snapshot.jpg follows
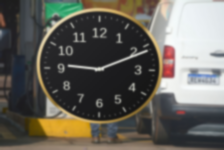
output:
9:11
